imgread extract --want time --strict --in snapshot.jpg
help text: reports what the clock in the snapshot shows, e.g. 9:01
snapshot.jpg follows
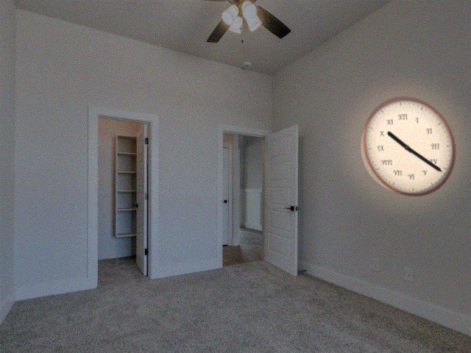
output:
10:21
